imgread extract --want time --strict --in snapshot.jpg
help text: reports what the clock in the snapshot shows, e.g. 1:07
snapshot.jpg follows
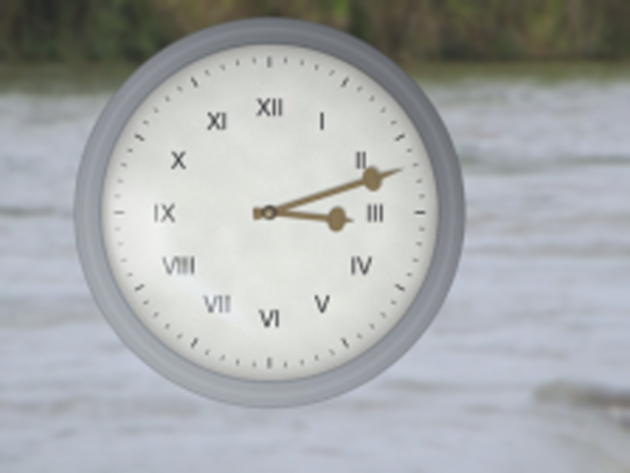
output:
3:12
